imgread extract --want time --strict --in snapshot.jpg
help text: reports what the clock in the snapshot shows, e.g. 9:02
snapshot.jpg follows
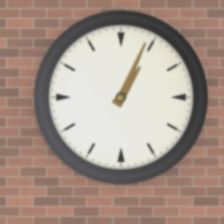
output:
1:04
